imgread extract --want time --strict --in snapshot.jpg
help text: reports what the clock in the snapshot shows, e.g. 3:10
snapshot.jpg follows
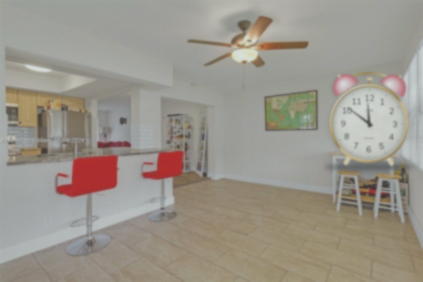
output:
11:51
